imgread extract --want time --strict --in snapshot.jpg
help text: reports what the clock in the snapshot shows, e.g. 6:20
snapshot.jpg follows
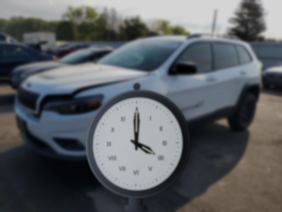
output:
4:00
